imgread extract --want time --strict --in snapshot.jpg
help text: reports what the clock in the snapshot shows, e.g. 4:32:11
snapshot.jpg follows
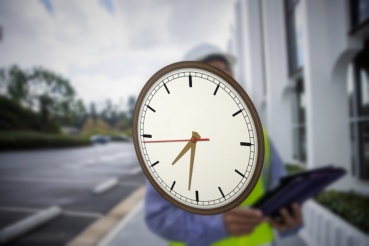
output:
7:31:44
